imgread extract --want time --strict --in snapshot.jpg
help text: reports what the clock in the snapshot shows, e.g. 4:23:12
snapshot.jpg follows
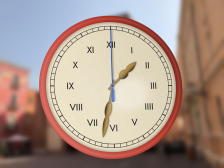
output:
1:32:00
